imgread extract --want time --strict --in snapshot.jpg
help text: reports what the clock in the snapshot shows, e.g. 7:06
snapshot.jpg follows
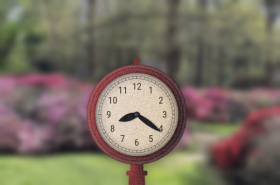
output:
8:21
